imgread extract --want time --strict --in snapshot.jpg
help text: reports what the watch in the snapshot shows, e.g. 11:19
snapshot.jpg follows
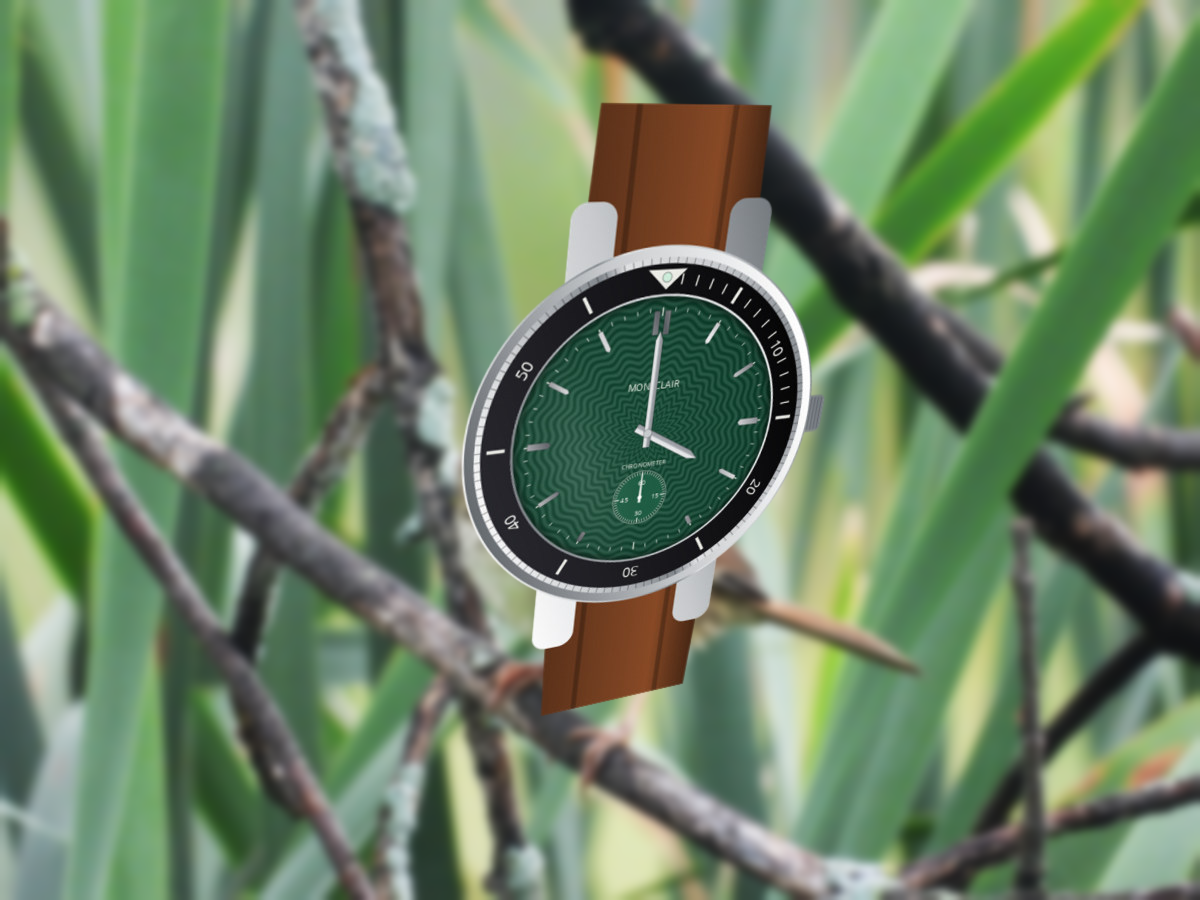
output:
4:00
